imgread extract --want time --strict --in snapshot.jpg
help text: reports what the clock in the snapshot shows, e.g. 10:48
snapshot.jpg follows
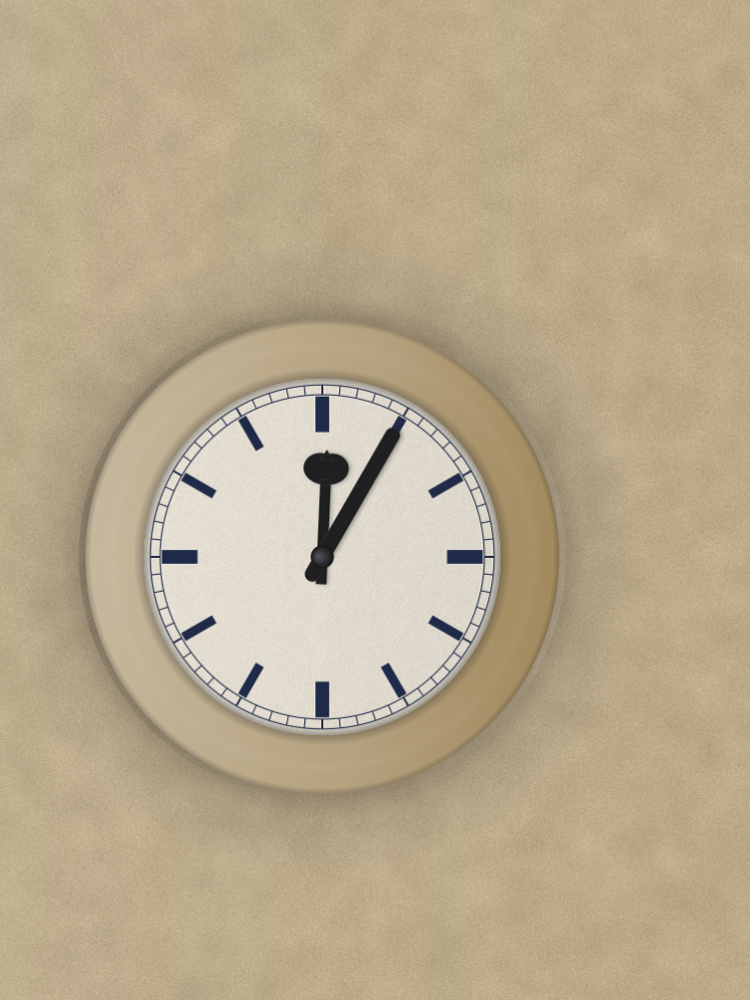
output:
12:05
